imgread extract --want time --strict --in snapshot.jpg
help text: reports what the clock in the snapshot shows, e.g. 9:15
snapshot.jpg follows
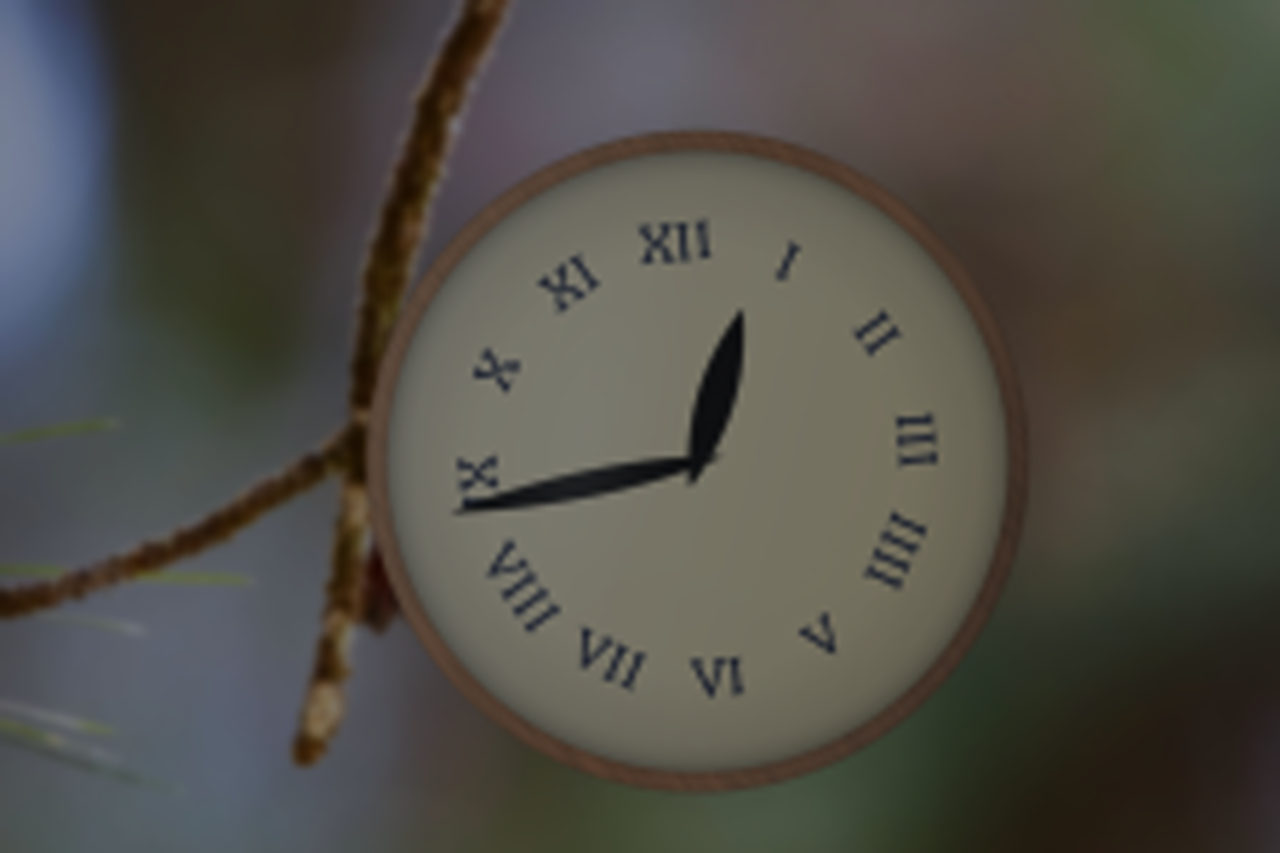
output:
12:44
